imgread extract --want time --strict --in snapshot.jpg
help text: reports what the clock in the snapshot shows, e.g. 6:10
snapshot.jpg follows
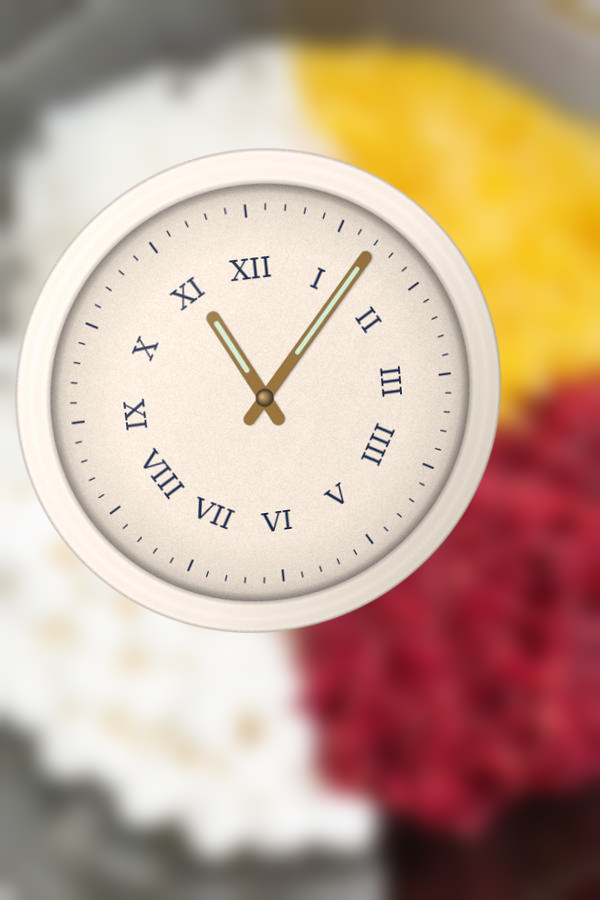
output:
11:07
